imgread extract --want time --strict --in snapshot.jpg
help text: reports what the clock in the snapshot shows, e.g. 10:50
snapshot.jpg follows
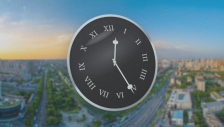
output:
12:26
